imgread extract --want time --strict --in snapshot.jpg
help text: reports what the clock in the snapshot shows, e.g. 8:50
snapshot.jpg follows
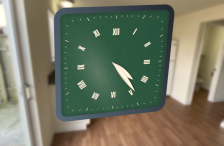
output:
4:24
